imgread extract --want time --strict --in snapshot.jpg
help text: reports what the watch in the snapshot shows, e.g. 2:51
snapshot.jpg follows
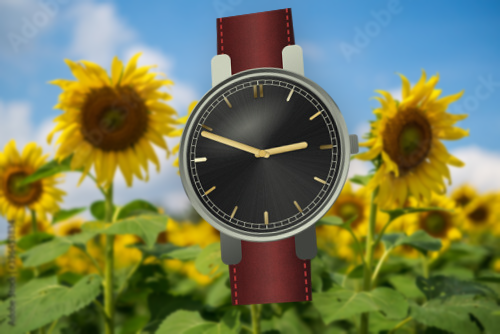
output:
2:49
